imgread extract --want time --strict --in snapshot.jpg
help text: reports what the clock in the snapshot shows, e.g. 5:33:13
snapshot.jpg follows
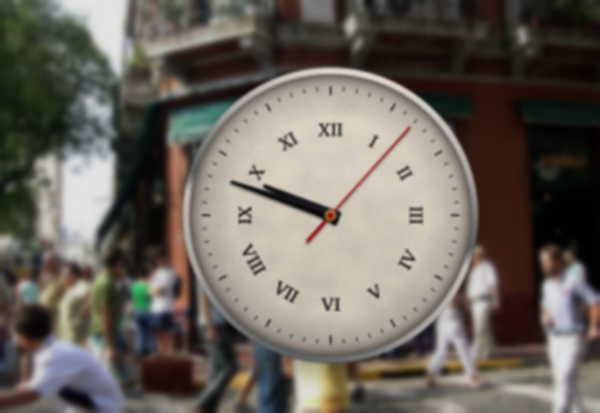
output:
9:48:07
